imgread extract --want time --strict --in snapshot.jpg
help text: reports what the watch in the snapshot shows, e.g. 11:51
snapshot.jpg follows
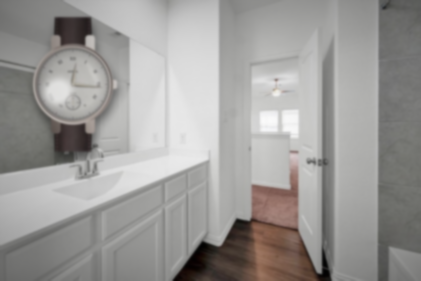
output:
12:16
